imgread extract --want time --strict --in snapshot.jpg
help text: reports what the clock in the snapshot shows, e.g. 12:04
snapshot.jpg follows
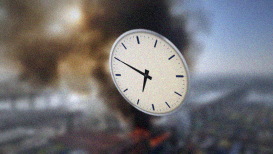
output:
6:50
